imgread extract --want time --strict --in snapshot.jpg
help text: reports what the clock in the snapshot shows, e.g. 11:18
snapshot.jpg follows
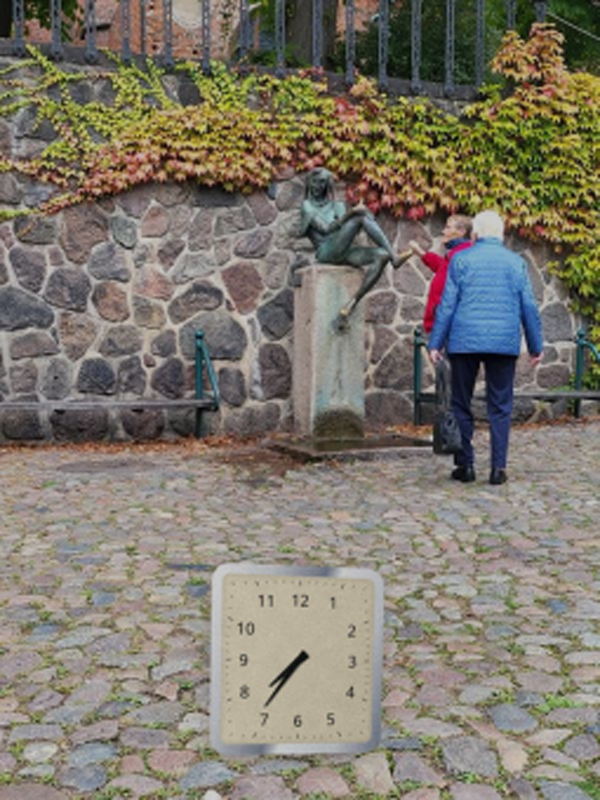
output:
7:36
